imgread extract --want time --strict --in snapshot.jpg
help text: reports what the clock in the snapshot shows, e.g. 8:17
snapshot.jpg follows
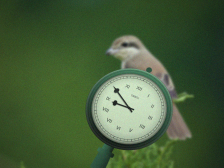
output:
8:50
